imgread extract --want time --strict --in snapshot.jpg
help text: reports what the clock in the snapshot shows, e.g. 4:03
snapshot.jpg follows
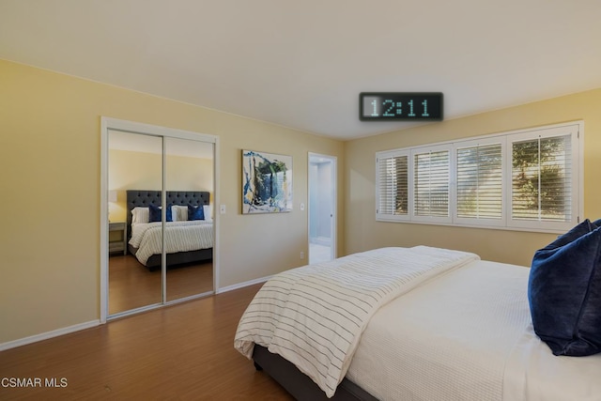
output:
12:11
